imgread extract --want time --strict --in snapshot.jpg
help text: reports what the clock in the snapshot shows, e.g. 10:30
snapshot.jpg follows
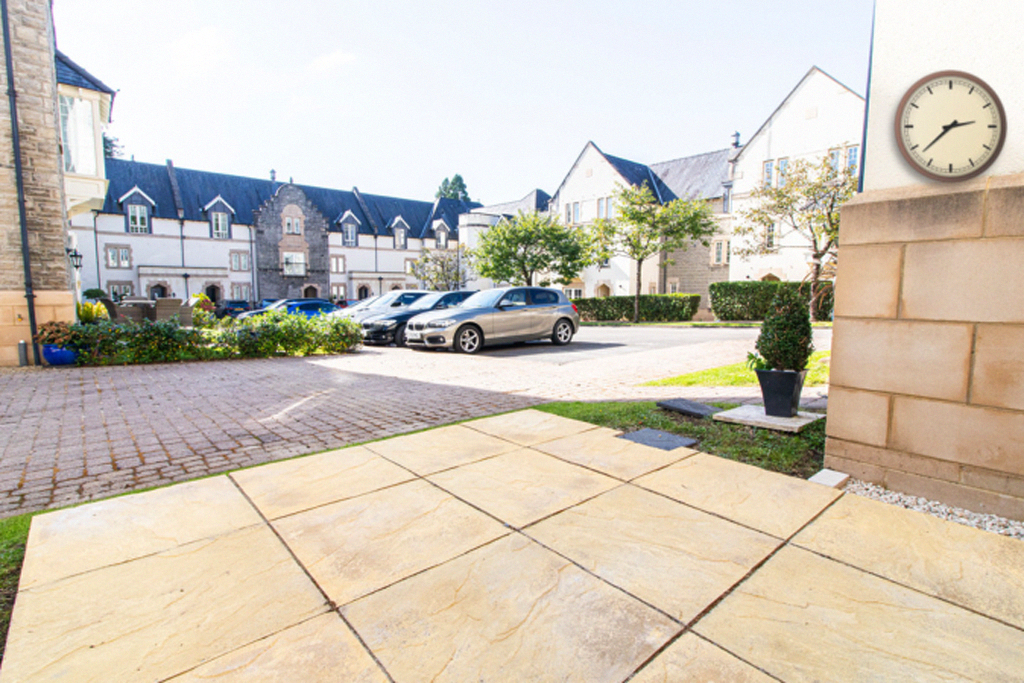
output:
2:38
